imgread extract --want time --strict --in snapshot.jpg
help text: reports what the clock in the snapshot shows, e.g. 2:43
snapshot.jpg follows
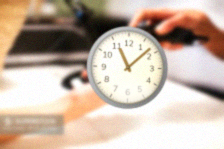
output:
11:08
